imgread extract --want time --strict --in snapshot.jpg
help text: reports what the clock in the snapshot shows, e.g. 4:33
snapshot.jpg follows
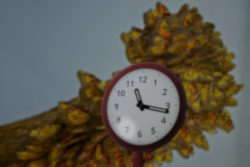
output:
11:17
